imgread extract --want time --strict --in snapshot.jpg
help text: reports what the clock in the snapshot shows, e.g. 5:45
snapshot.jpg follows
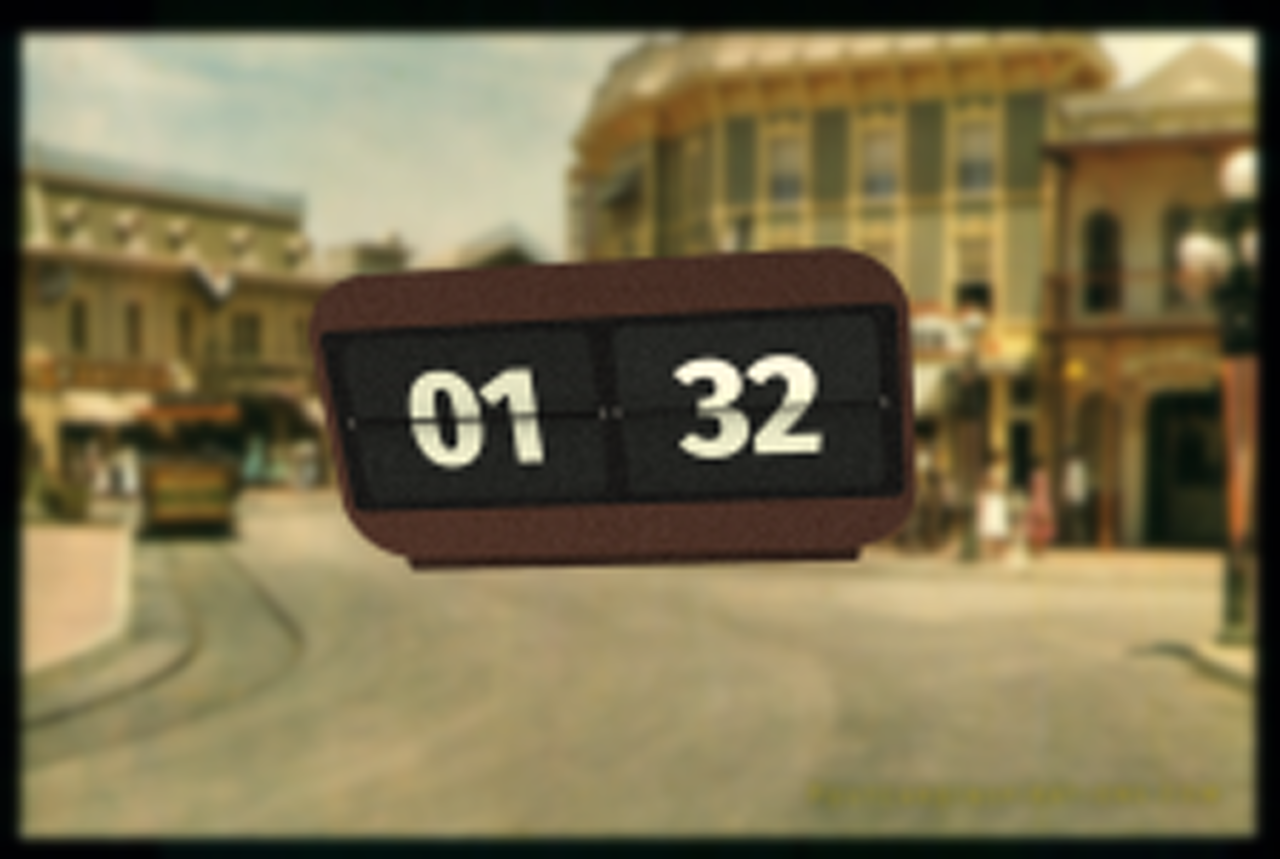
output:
1:32
